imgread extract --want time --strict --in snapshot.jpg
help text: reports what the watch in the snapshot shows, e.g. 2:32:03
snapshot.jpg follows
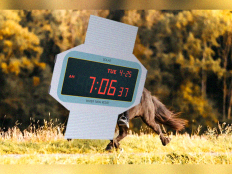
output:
7:06:37
